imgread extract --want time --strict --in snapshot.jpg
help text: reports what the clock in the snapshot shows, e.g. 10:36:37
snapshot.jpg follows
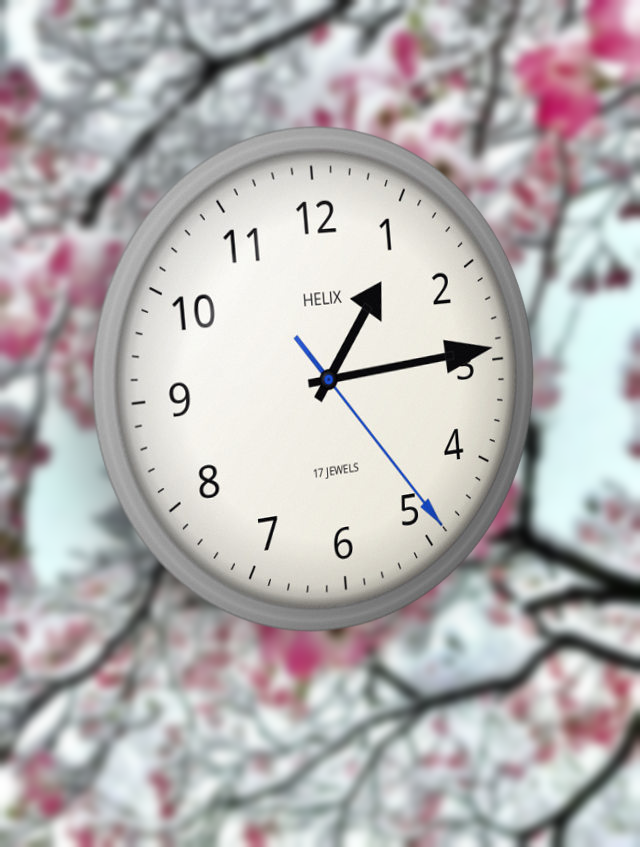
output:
1:14:24
